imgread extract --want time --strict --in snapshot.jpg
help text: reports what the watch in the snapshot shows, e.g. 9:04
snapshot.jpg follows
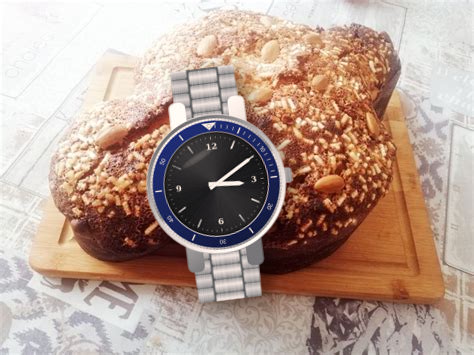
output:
3:10
